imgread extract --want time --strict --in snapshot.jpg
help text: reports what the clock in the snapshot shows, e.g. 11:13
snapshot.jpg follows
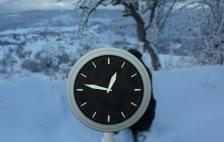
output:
12:47
